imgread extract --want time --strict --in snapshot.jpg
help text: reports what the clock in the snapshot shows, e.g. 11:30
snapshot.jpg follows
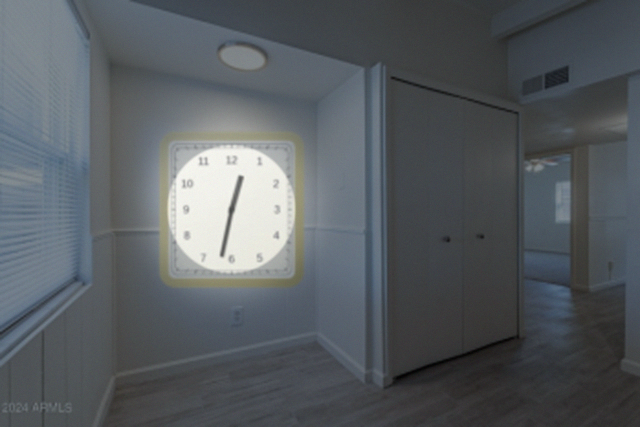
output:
12:32
